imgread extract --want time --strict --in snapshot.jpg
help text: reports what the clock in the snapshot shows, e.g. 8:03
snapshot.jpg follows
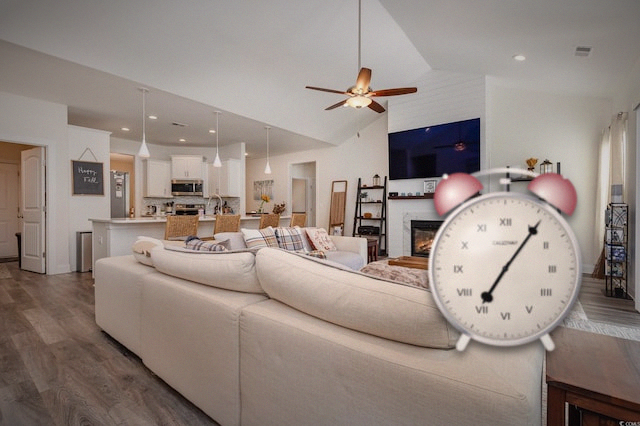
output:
7:06
